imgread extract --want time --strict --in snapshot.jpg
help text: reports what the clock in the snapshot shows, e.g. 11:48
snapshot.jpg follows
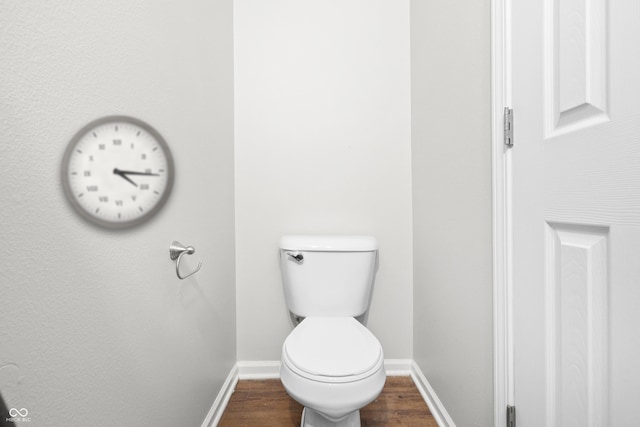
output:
4:16
